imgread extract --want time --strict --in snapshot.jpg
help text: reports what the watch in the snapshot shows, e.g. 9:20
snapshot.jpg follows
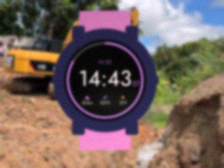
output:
14:43
